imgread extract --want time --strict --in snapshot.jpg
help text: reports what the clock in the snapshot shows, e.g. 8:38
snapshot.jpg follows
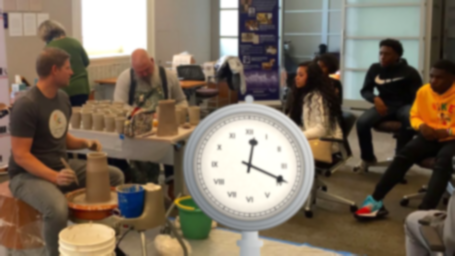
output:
12:19
